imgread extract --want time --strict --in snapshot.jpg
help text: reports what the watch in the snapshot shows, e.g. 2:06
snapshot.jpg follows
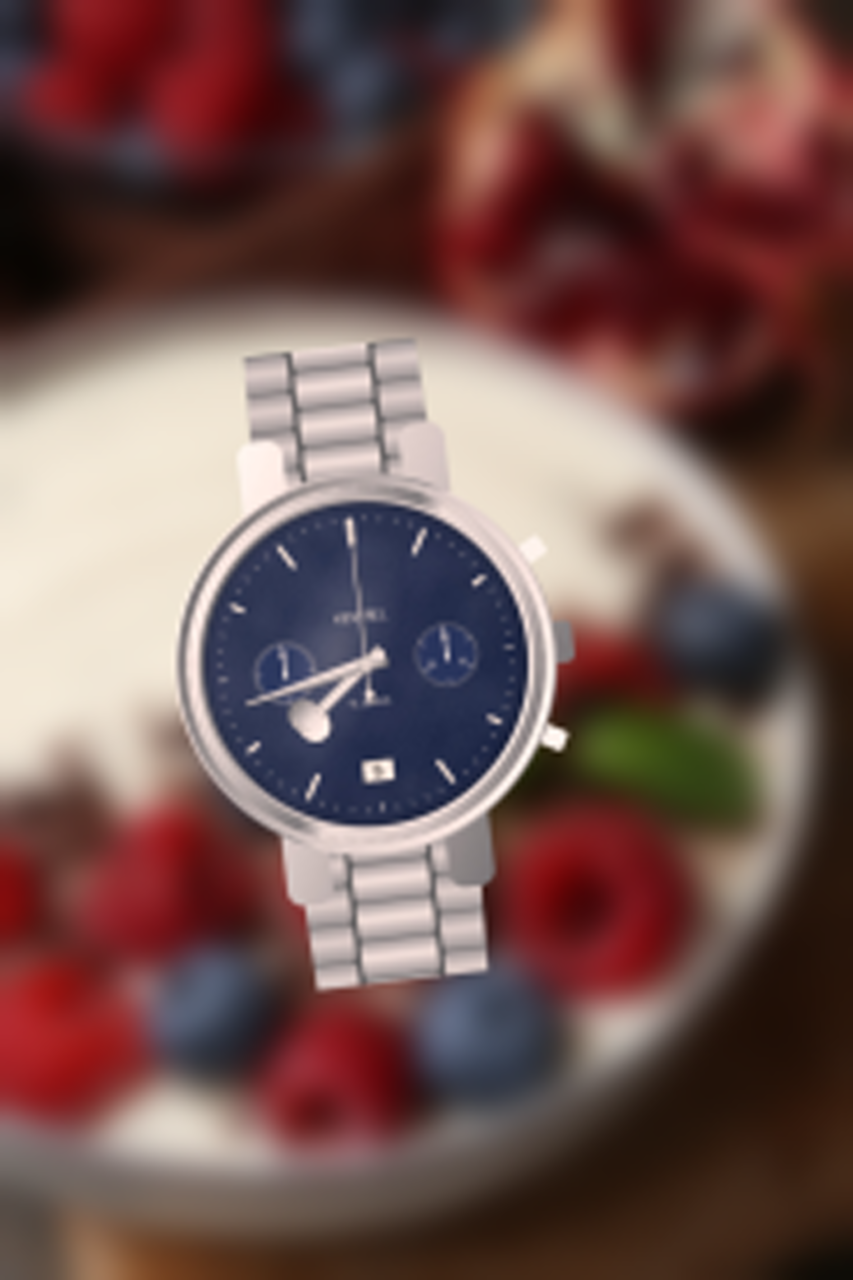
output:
7:43
